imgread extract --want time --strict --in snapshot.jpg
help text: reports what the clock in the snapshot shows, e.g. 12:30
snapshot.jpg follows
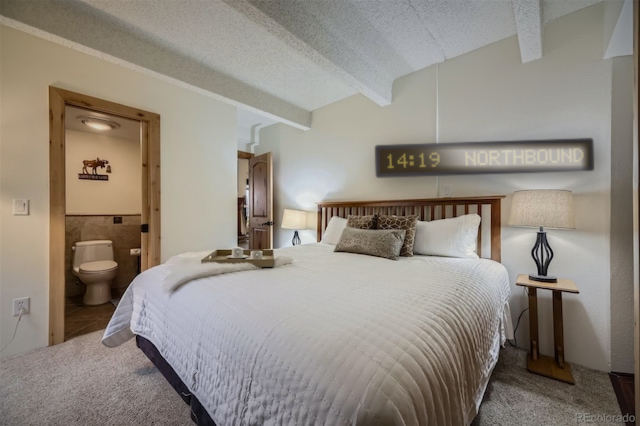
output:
14:19
